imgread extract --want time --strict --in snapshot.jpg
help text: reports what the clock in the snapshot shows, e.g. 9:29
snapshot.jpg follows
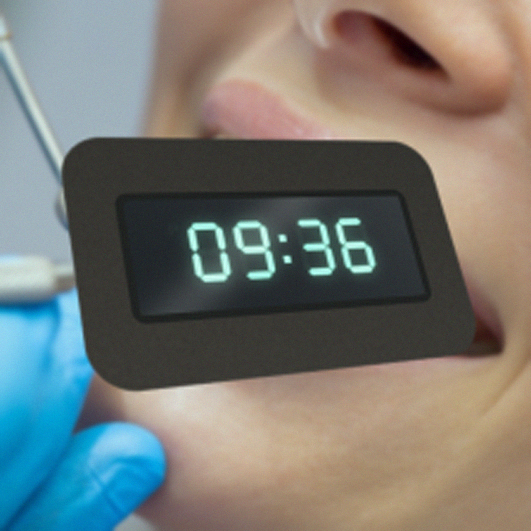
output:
9:36
